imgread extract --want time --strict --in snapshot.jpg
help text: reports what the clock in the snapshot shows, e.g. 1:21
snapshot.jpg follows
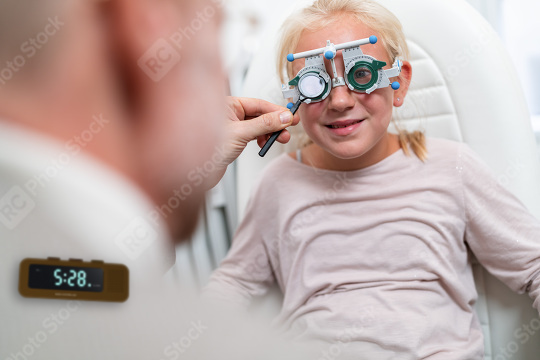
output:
5:28
